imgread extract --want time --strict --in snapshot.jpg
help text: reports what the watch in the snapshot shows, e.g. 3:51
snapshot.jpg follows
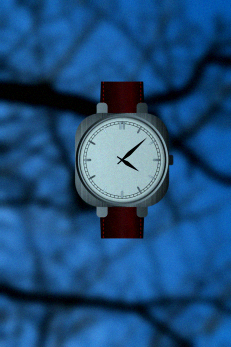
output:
4:08
